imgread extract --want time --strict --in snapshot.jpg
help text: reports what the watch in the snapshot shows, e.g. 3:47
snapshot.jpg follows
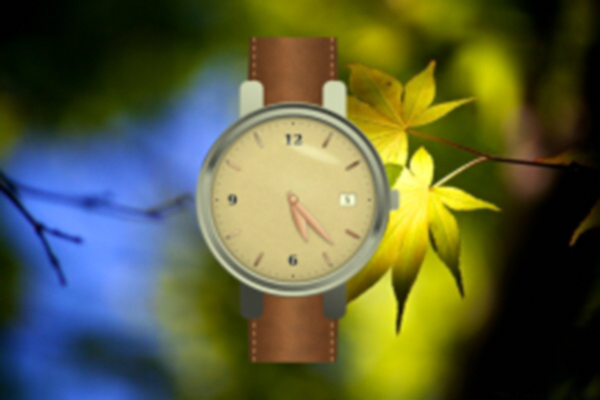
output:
5:23
